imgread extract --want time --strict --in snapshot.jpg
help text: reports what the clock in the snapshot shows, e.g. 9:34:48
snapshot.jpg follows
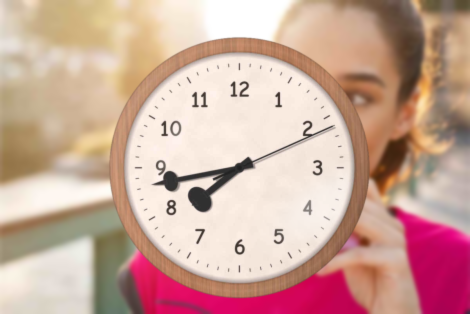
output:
7:43:11
